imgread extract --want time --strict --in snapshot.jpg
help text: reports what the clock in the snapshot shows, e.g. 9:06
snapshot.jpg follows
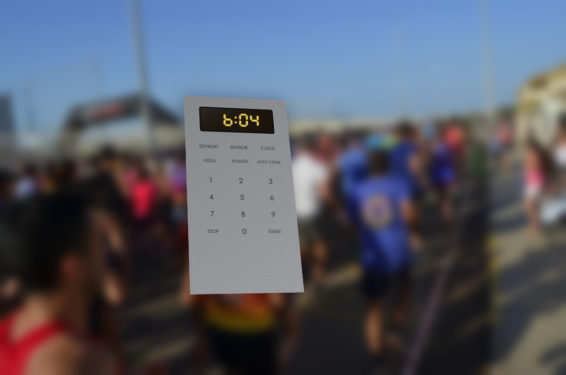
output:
6:04
